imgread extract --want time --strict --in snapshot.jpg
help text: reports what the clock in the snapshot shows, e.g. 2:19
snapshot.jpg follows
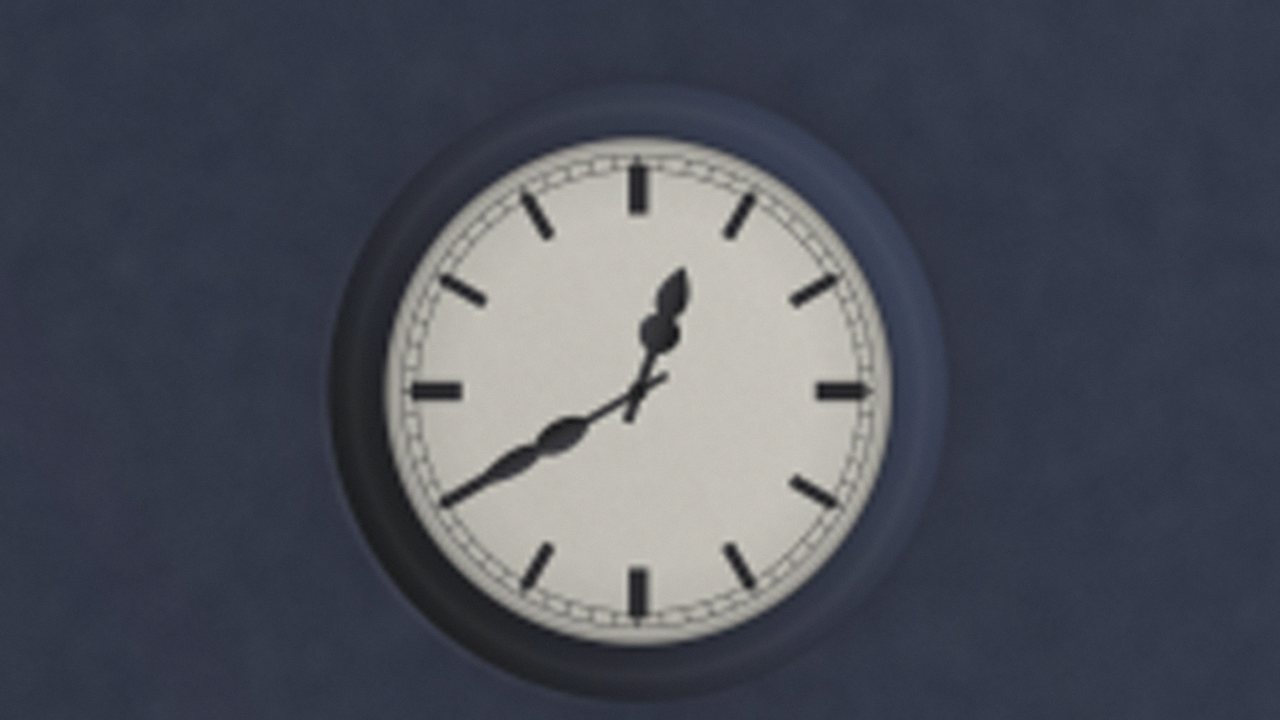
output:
12:40
